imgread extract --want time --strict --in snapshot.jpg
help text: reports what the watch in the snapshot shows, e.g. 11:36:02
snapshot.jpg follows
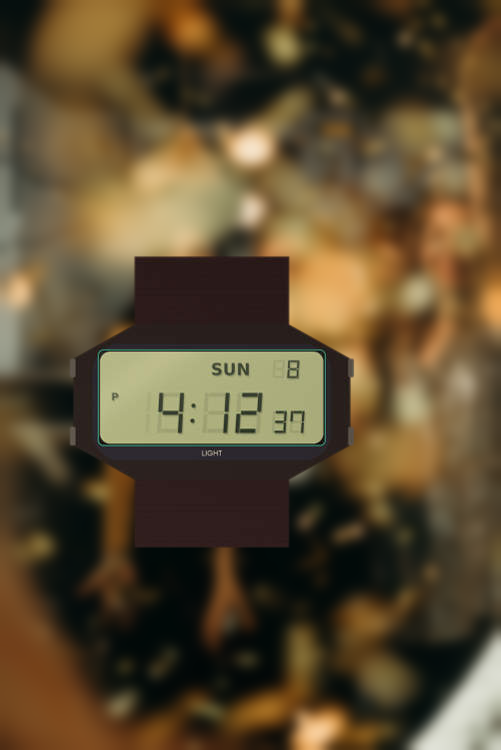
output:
4:12:37
